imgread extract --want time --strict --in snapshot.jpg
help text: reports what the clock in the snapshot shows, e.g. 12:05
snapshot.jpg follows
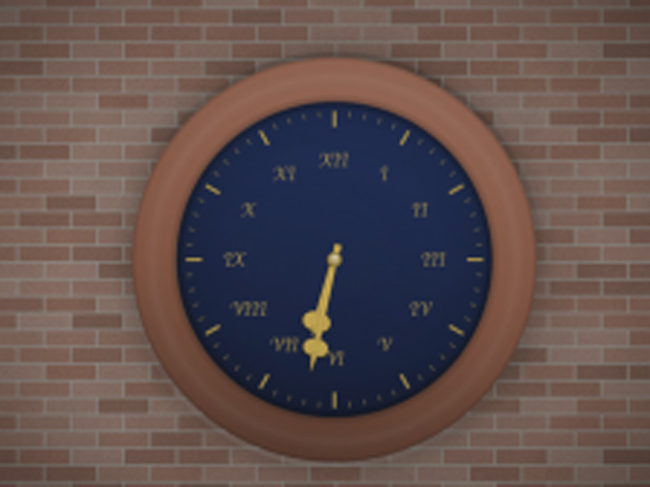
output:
6:32
